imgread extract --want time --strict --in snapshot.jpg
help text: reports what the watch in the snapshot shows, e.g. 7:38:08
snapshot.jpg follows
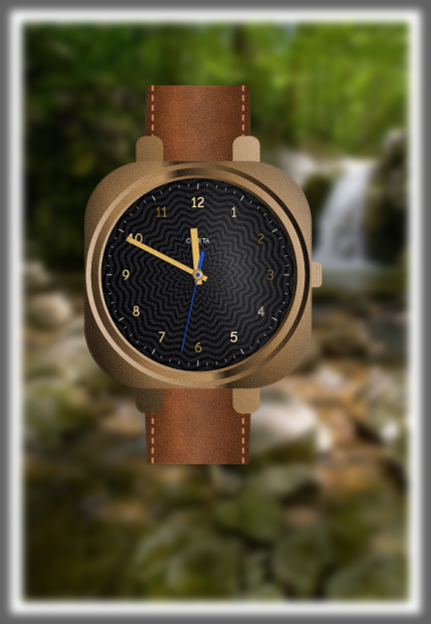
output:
11:49:32
